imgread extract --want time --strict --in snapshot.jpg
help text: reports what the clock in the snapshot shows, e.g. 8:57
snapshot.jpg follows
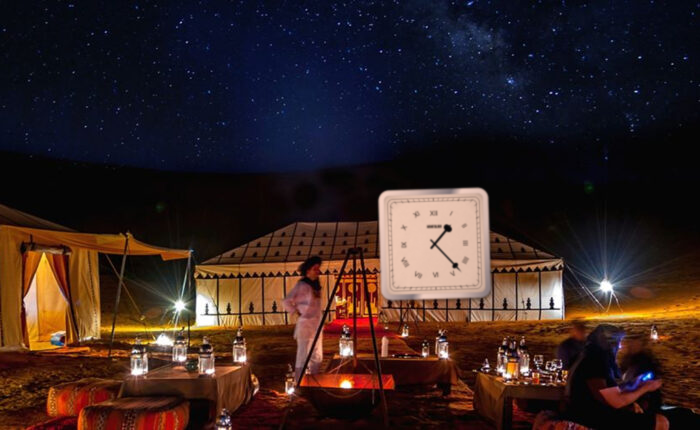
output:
1:23
